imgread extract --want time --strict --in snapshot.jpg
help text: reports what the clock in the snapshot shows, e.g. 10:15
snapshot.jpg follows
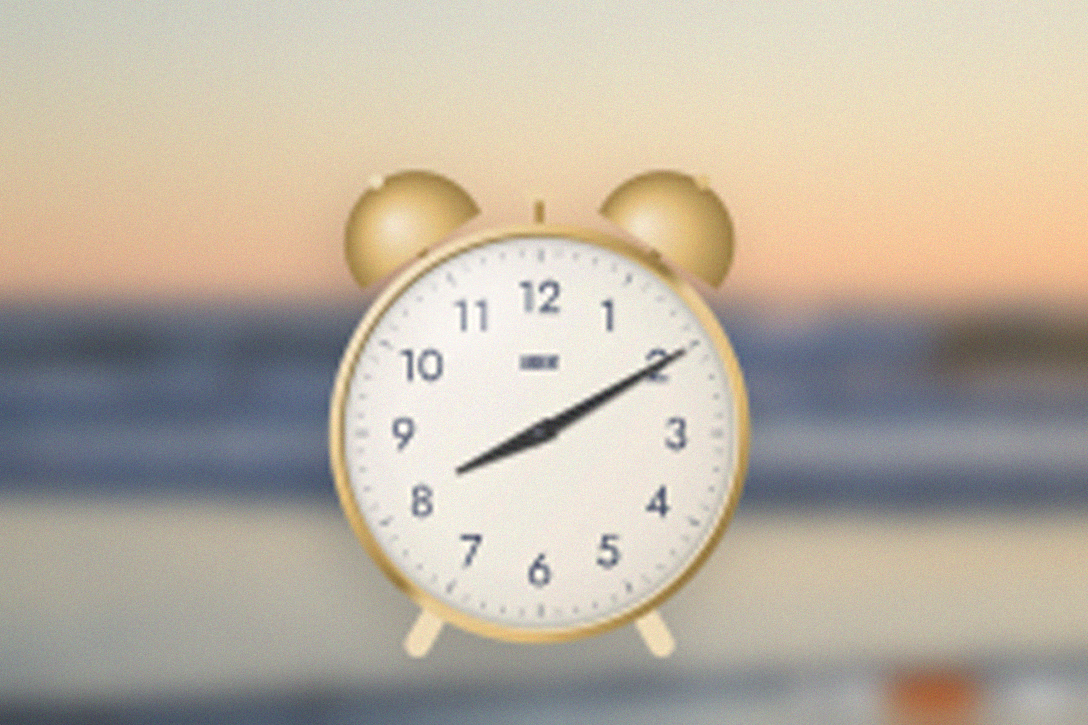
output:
8:10
